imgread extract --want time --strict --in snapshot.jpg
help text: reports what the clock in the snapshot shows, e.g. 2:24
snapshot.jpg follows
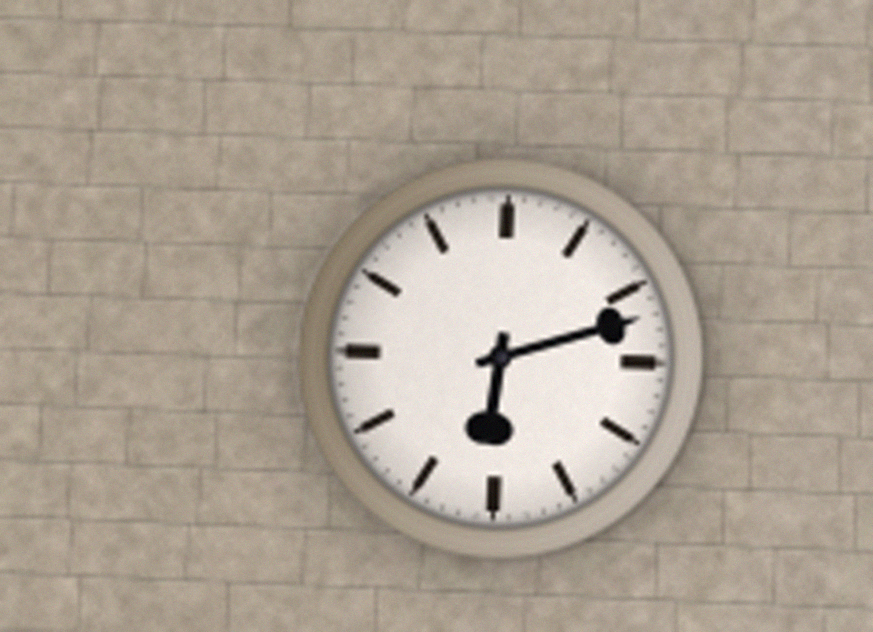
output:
6:12
